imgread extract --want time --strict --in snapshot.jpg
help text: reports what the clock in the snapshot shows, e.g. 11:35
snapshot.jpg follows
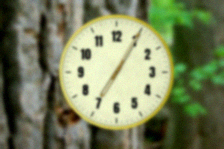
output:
7:05
